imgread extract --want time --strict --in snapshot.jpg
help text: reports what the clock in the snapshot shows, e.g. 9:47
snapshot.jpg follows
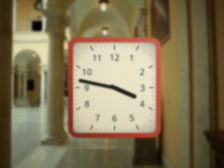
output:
3:47
